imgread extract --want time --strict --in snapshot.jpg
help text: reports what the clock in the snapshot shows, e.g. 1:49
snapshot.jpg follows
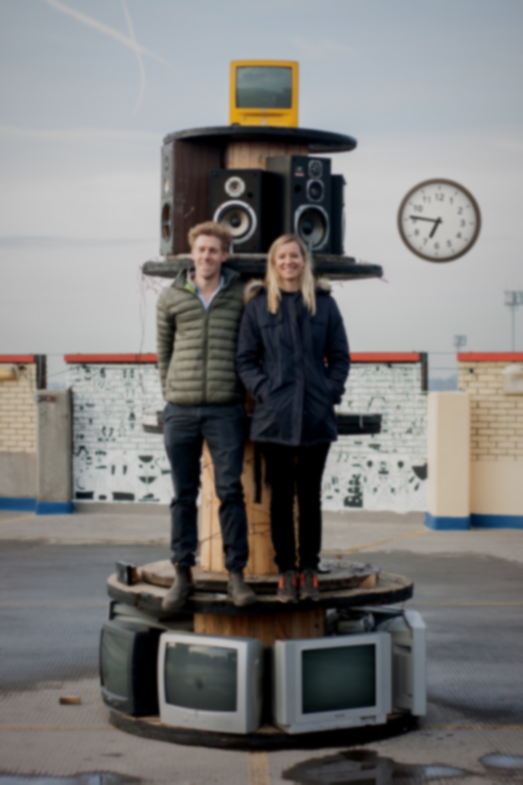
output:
6:46
